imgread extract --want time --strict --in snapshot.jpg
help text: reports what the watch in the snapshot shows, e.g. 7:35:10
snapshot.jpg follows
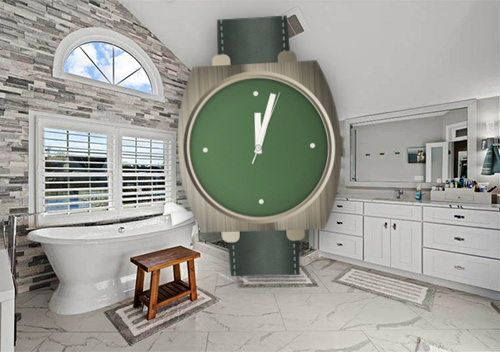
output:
12:03:04
